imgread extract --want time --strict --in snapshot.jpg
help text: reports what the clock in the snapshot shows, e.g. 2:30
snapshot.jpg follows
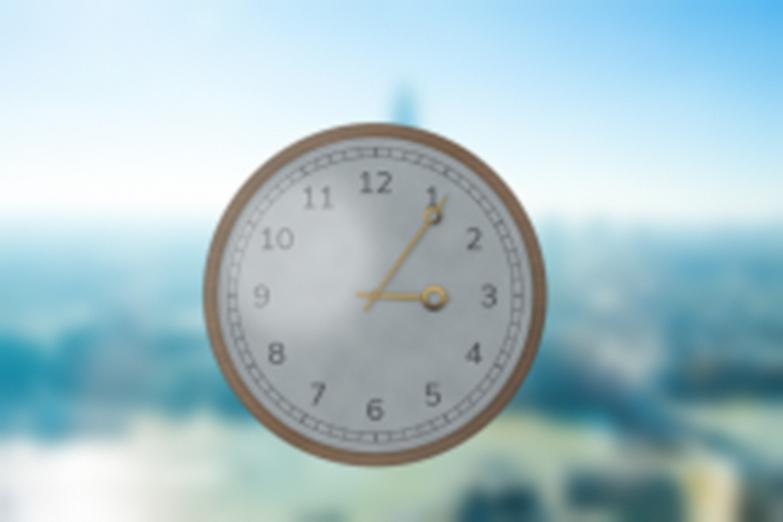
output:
3:06
